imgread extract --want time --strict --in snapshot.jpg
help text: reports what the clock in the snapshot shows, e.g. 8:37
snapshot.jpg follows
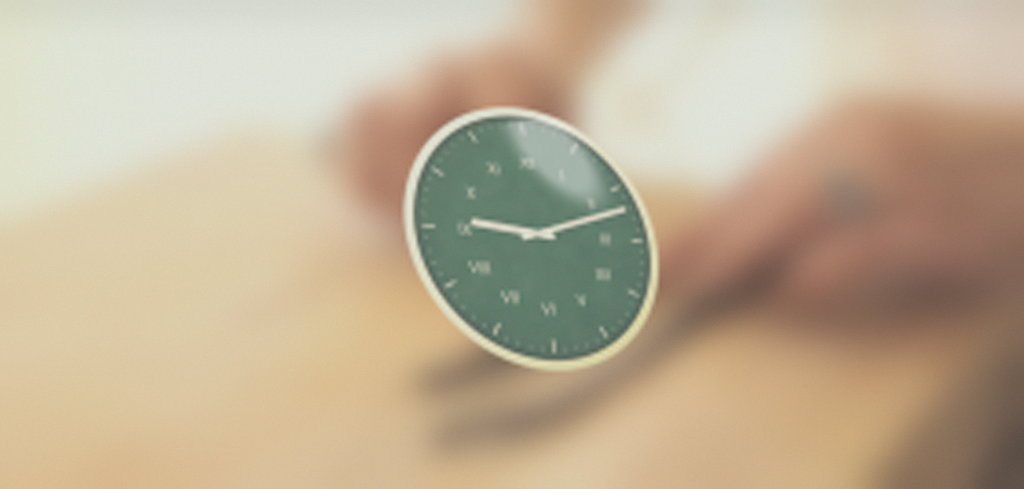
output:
9:12
